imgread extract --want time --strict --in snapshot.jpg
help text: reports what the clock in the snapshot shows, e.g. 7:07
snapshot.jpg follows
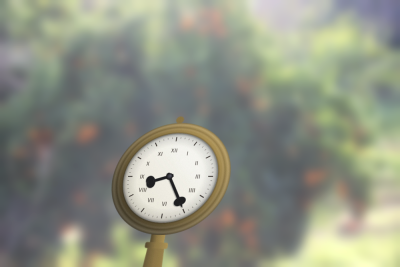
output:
8:25
